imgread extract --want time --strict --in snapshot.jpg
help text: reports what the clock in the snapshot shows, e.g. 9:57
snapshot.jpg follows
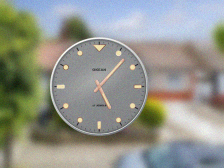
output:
5:07
